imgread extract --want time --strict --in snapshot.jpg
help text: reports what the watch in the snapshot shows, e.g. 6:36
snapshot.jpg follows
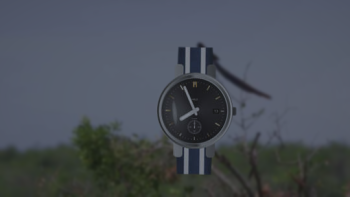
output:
7:56
